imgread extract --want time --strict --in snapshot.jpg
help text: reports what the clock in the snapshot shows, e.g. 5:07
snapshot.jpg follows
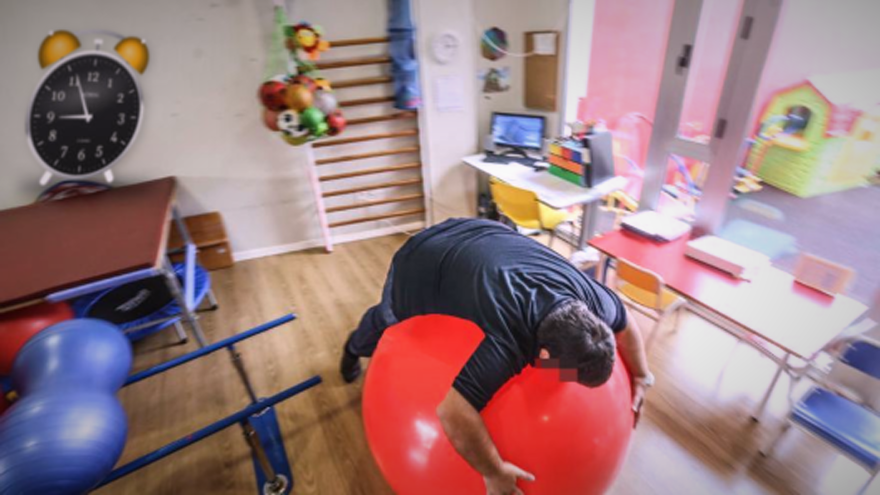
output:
8:56
